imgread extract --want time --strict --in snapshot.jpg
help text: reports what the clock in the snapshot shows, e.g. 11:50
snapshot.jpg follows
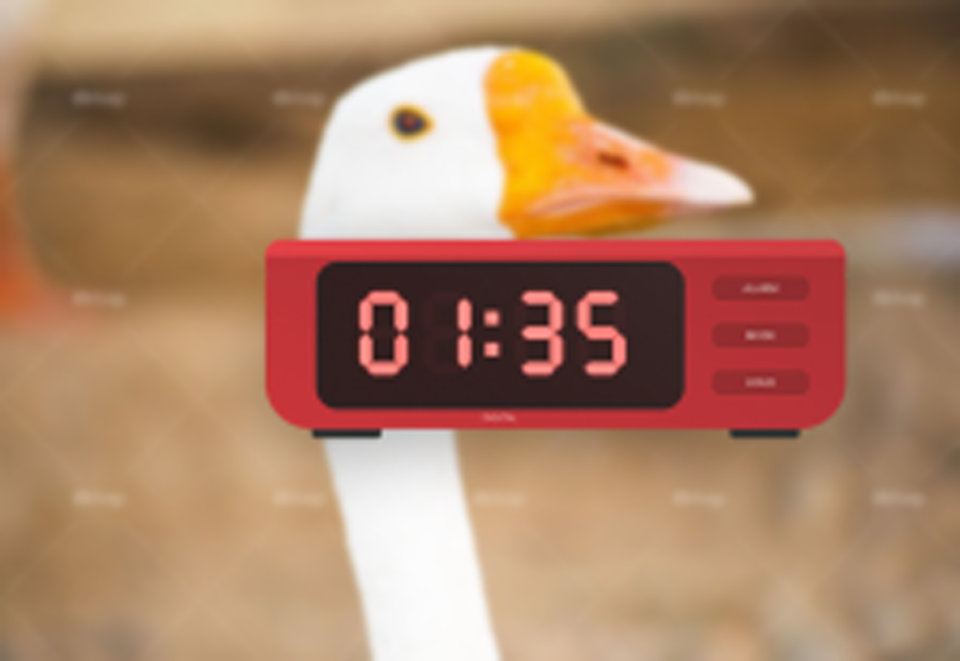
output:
1:35
